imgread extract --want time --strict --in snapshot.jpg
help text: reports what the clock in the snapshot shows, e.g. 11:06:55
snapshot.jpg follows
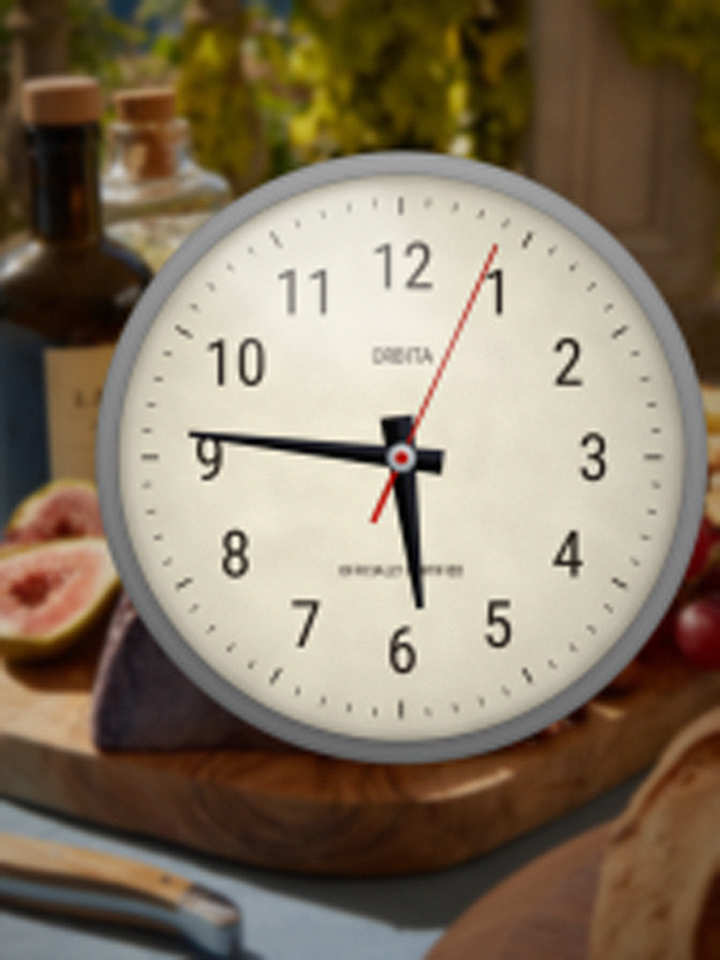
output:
5:46:04
